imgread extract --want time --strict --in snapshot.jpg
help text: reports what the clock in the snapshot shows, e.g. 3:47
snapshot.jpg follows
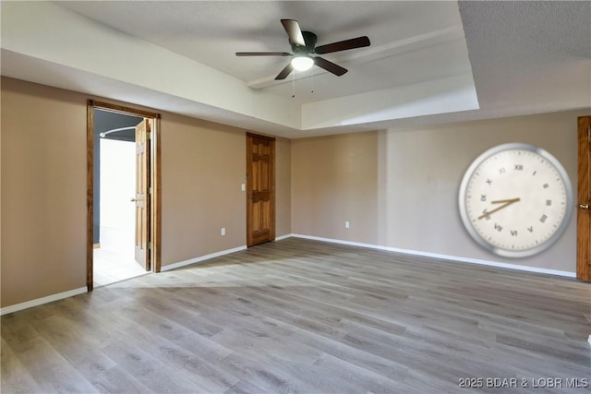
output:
8:40
